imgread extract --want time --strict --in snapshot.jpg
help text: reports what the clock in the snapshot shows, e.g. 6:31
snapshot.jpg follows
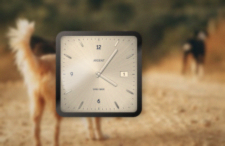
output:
4:06
